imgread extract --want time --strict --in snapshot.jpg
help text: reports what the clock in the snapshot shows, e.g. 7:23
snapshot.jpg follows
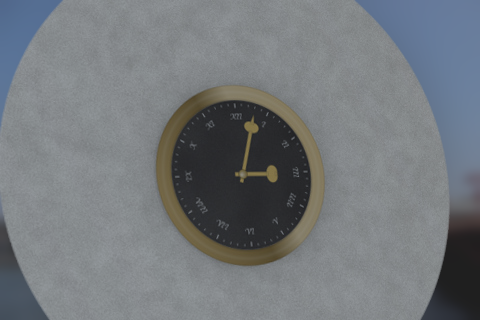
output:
3:03
